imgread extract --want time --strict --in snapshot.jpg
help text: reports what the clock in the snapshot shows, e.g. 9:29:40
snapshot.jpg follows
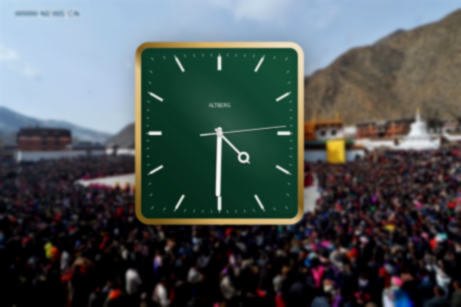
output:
4:30:14
